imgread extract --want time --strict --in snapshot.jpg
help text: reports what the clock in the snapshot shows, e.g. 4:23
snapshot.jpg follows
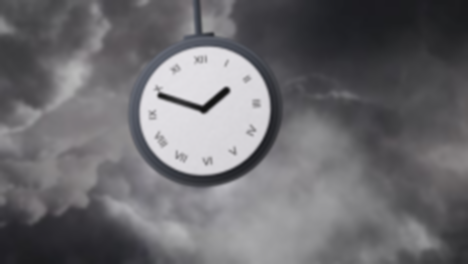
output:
1:49
